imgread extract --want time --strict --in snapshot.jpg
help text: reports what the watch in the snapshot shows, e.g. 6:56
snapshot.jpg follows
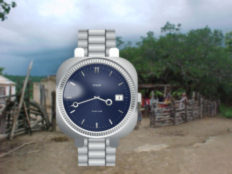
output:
3:42
